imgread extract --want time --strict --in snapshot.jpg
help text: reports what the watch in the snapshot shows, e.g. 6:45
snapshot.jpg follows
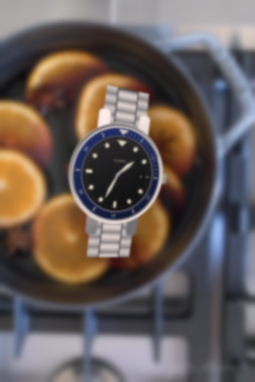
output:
1:34
